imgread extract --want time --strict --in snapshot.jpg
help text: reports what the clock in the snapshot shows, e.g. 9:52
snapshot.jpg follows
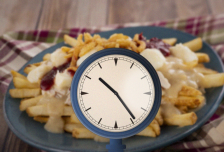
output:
10:24
